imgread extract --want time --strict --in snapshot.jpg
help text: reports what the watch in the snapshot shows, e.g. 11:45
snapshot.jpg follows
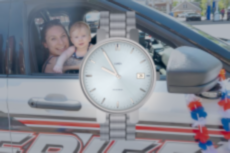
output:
9:55
